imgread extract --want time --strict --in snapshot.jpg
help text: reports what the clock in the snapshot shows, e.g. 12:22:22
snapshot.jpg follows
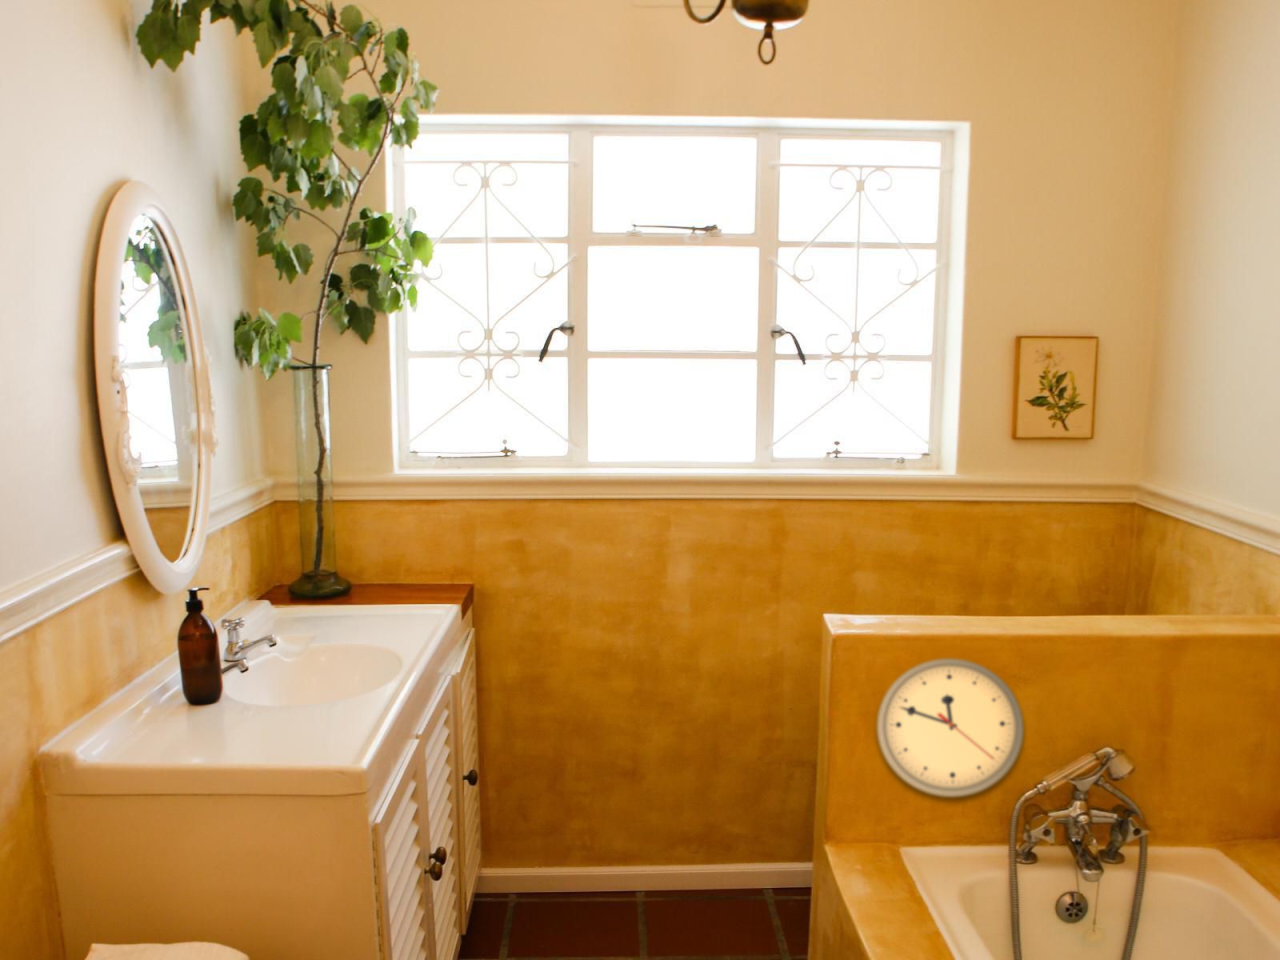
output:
11:48:22
